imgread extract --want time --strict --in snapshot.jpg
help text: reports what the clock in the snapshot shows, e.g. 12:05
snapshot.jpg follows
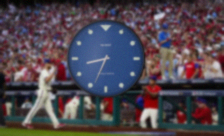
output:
8:34
